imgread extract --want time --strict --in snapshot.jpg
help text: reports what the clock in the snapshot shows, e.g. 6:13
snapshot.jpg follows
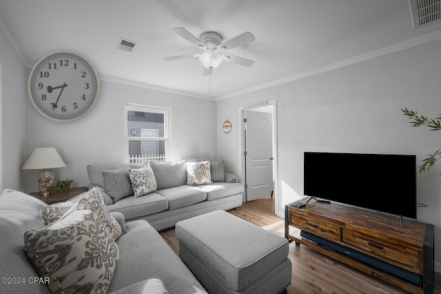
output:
8:34
